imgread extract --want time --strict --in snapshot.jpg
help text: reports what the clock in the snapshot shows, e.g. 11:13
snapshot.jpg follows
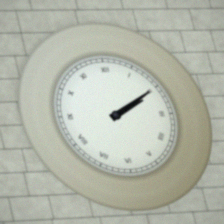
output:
2:10
